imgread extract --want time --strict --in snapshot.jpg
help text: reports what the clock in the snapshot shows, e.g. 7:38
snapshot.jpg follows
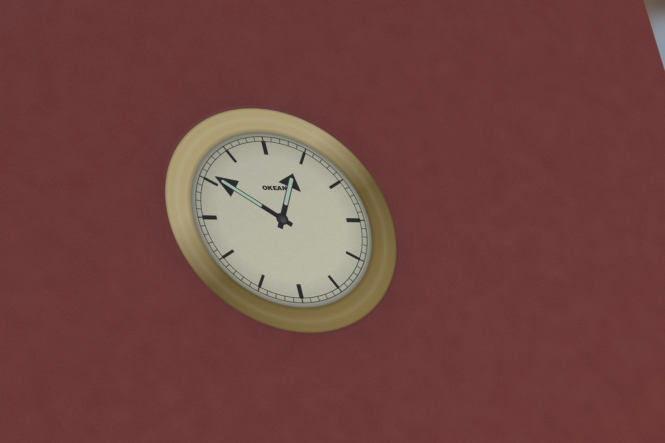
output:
12:51
